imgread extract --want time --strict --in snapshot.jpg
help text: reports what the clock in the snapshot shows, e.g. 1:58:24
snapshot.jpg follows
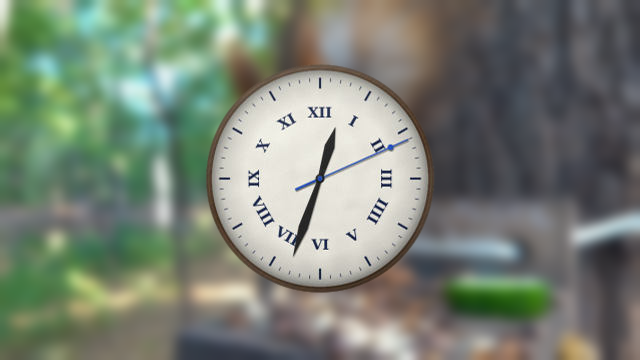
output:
12:33:11
